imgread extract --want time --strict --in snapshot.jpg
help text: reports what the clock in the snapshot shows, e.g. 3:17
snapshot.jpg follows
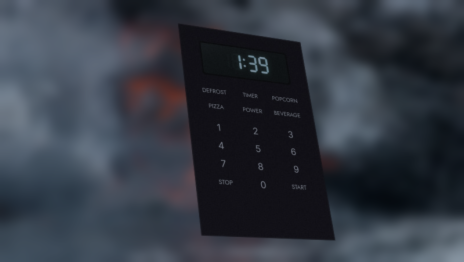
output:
1:39
